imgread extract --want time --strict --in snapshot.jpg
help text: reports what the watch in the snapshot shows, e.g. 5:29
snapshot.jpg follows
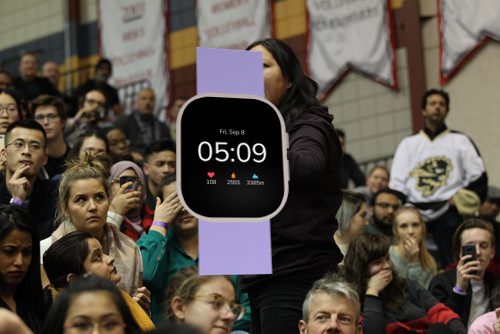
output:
5:09
